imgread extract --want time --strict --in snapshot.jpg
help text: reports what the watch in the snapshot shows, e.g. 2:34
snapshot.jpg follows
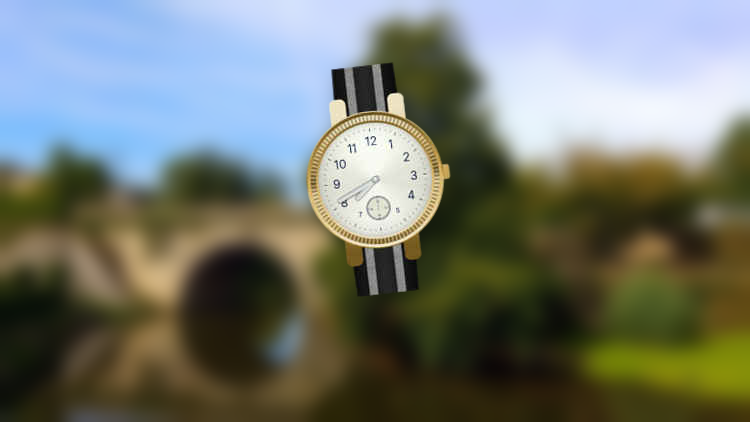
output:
7:41
